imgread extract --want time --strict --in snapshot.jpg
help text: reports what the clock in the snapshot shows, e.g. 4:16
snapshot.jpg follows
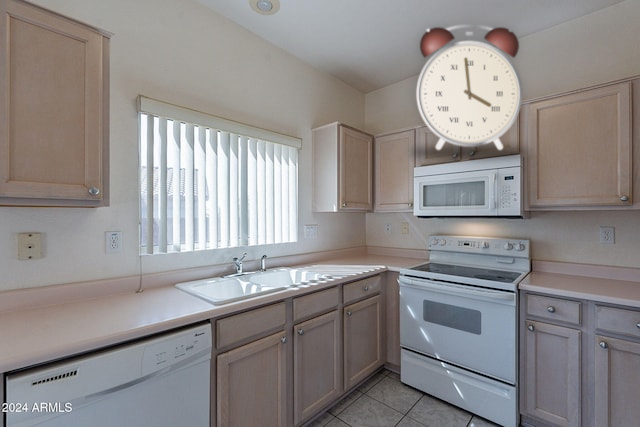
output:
3:59
